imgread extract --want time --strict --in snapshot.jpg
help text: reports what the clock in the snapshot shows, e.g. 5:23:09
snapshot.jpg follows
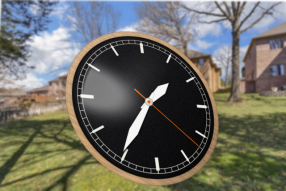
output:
1:35:22
